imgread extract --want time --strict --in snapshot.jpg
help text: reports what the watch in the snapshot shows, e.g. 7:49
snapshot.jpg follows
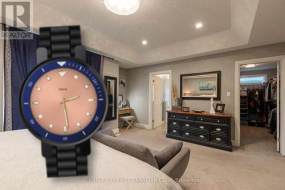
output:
2:29
